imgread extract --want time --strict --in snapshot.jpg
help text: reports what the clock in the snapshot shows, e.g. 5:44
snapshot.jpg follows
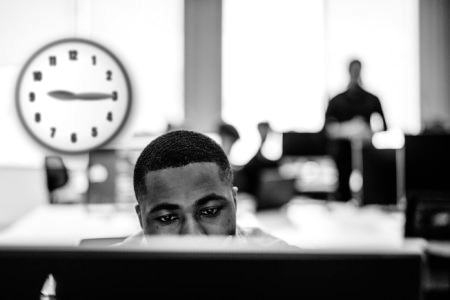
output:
9:15
